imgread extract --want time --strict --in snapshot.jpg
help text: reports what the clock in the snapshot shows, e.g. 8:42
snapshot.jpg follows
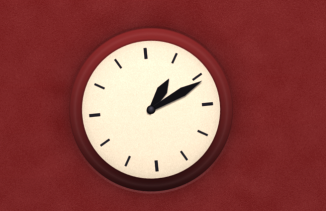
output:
1:11
